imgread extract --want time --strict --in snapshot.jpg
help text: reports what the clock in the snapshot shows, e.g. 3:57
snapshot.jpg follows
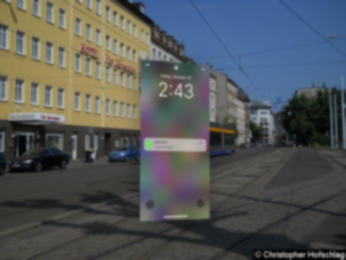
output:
2:43
